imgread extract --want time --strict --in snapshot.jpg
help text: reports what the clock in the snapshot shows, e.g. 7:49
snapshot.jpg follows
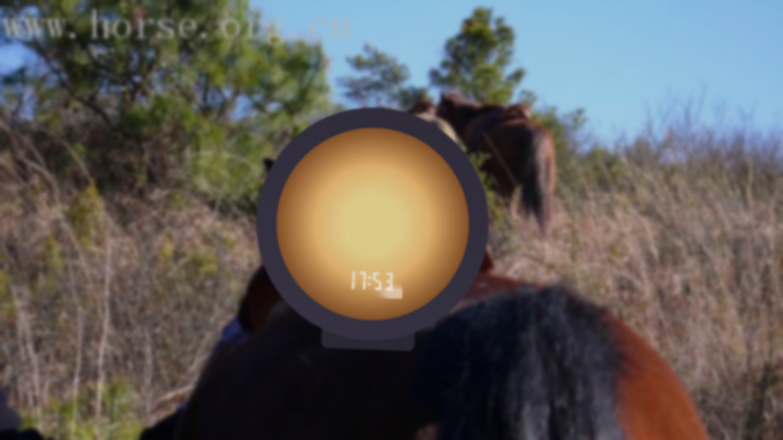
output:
17:53
